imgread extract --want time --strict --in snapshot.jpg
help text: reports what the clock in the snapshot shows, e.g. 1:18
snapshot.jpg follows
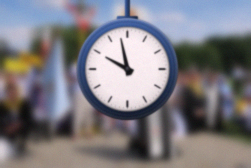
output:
9:58
